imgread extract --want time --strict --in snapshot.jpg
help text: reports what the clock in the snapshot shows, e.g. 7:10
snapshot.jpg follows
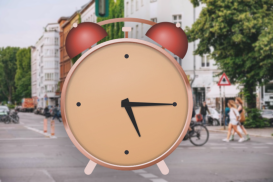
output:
5:15
